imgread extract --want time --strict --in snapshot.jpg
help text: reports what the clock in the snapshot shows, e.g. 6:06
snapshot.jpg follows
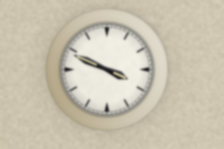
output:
3:49
